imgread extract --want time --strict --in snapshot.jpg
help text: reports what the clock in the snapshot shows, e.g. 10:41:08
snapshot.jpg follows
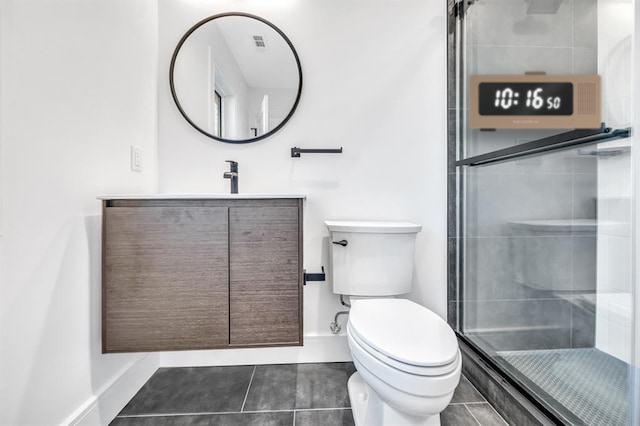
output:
10:16:50
